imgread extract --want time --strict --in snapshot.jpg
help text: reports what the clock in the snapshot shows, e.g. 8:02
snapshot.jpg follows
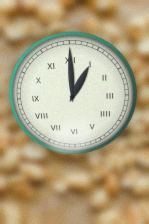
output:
1:00
